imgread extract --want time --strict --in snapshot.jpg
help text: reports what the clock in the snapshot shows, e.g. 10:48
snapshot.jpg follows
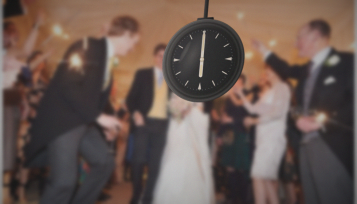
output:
6:00
